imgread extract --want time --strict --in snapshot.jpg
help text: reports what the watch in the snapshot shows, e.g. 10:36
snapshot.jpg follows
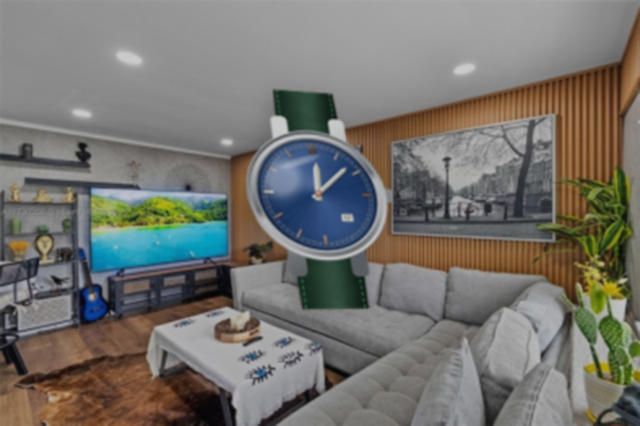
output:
12:08
